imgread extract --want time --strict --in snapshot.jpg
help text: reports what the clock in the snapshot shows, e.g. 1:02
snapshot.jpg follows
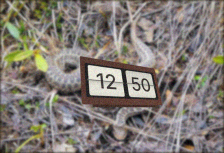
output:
12:50
